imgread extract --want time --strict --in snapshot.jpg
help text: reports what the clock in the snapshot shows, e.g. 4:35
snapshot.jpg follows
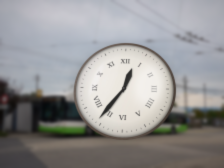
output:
12:36
